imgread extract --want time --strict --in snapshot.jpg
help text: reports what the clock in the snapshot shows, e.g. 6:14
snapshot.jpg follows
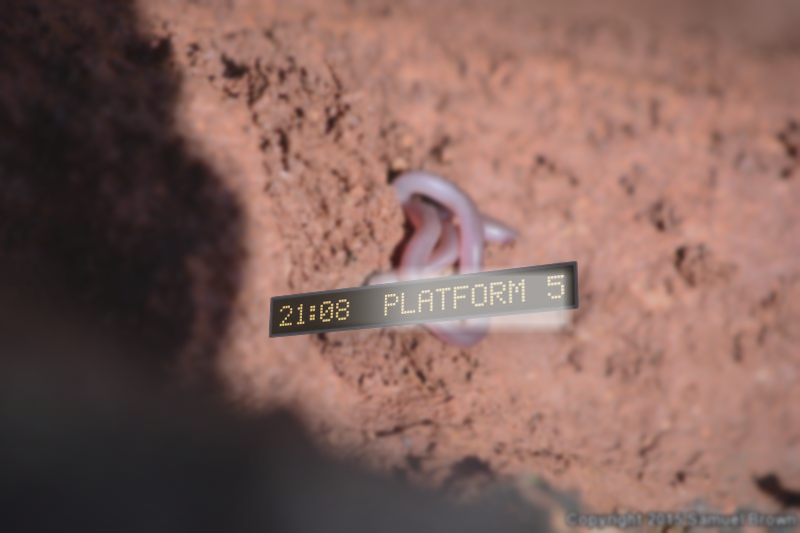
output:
21:08
